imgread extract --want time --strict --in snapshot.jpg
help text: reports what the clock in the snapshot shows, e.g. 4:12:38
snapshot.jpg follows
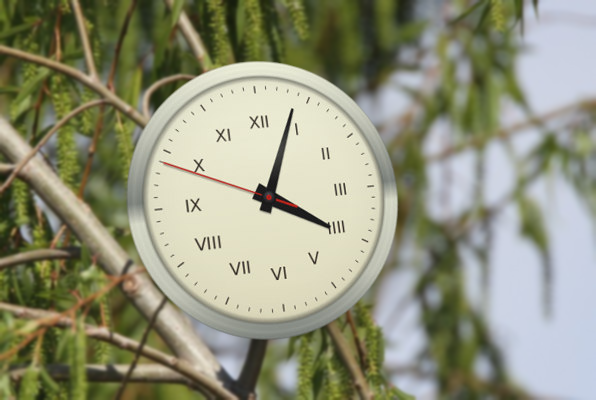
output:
4:03:49
